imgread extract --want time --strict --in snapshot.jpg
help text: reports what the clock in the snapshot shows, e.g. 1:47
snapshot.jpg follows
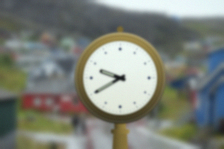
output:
9:40
